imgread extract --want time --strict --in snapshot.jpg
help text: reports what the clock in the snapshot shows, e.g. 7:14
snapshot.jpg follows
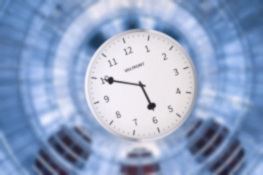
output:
5:50
